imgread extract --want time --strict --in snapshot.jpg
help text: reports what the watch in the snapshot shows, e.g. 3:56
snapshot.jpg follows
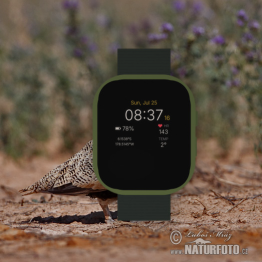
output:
8:37
